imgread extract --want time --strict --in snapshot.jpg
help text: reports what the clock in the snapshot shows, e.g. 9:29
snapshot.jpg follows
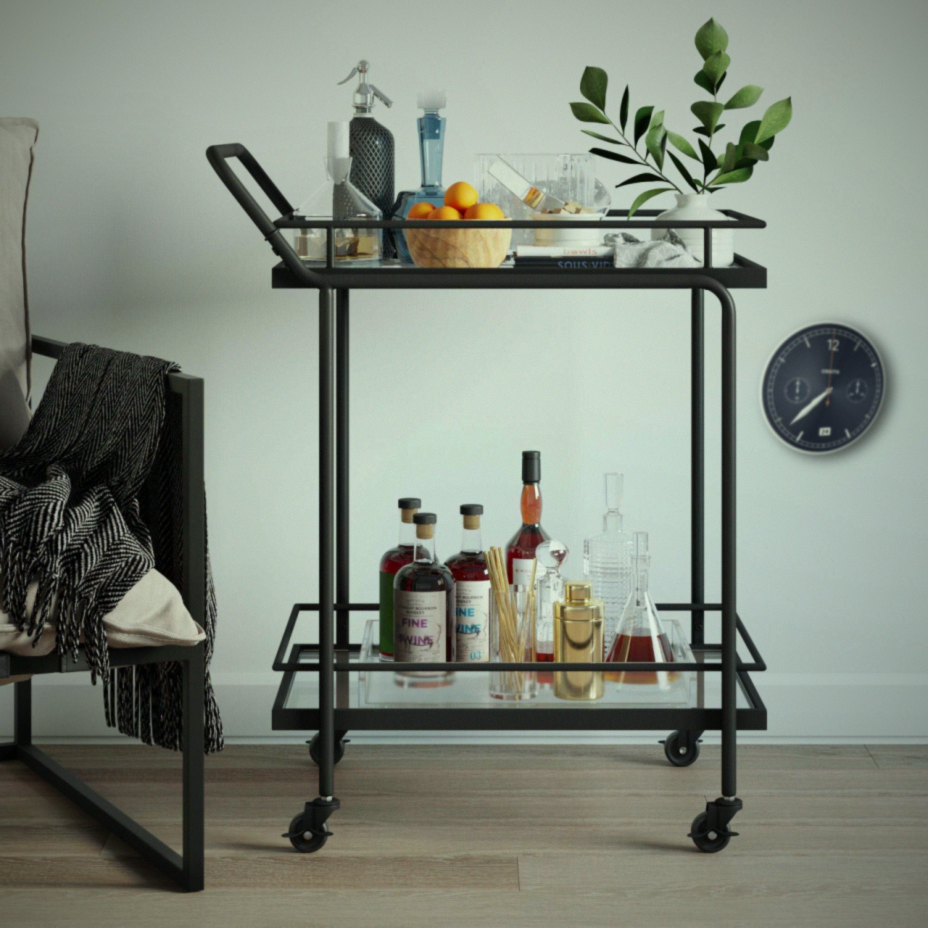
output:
7:38
